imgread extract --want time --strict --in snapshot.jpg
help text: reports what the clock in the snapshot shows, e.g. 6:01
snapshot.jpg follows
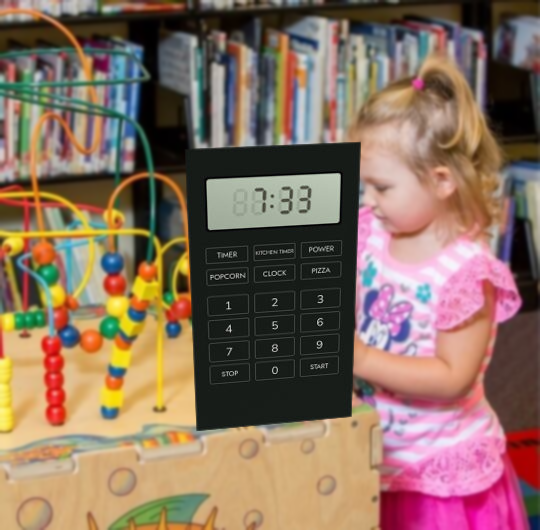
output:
7:33
